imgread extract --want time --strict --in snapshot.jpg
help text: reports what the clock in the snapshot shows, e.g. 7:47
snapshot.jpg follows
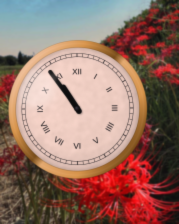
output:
10:54
